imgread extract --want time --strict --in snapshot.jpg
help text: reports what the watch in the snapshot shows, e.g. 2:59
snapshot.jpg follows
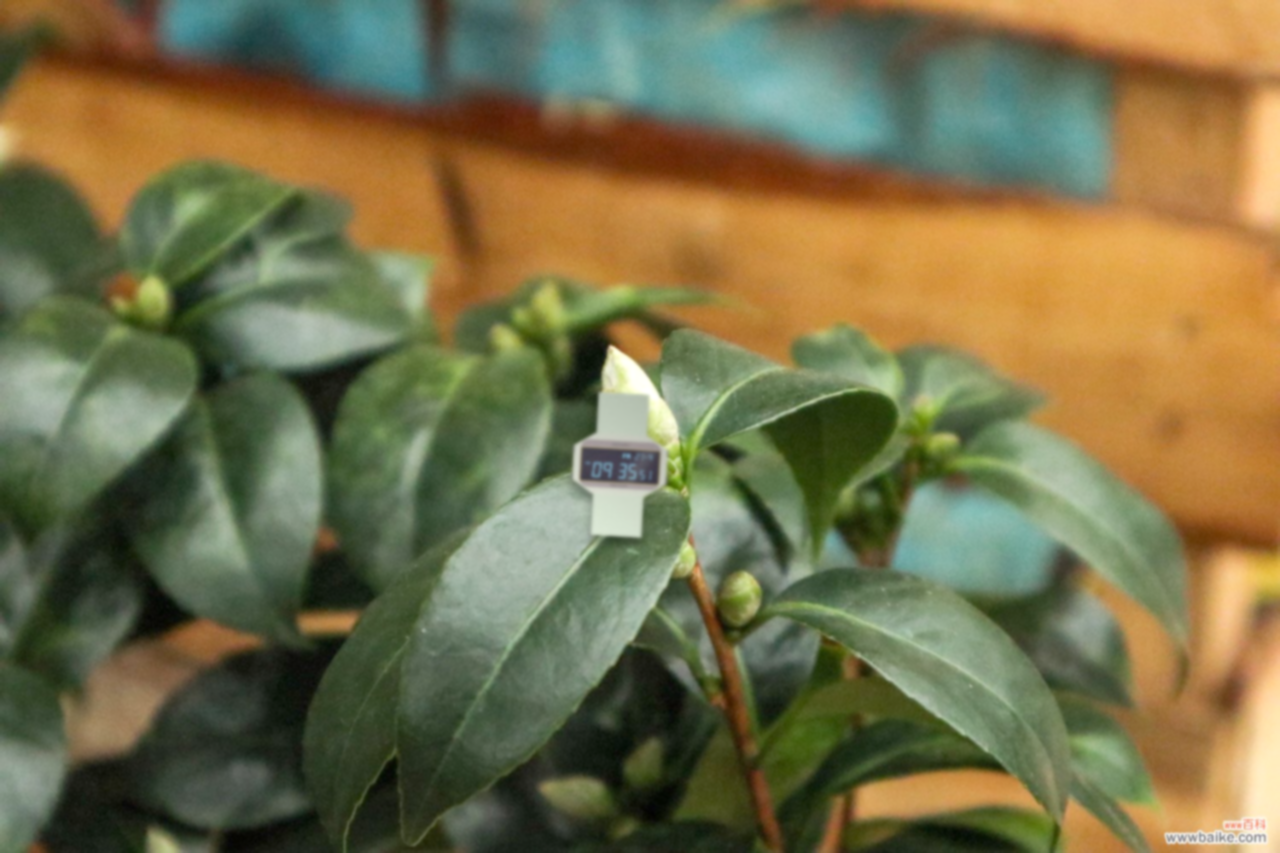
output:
9:35
